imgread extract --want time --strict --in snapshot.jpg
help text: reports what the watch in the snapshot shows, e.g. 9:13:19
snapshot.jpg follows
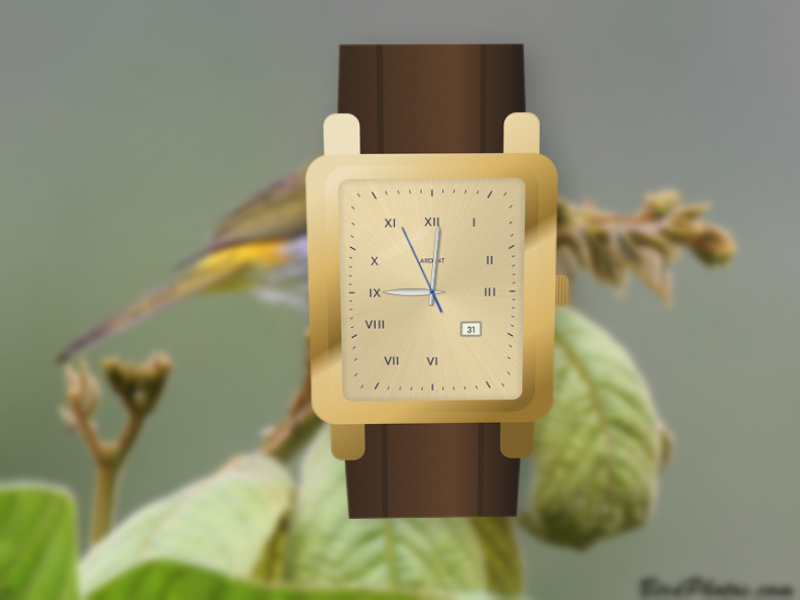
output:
9:00:56
